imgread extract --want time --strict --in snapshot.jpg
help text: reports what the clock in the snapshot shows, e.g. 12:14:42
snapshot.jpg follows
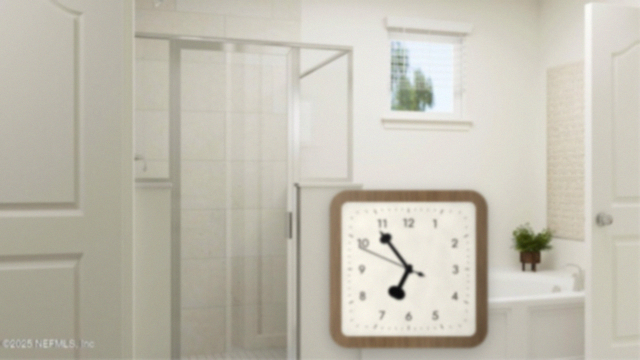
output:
6:53:49
